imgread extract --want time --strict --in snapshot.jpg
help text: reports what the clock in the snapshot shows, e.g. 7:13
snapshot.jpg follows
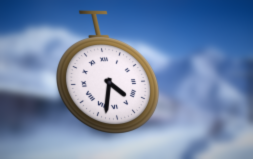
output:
4:33
